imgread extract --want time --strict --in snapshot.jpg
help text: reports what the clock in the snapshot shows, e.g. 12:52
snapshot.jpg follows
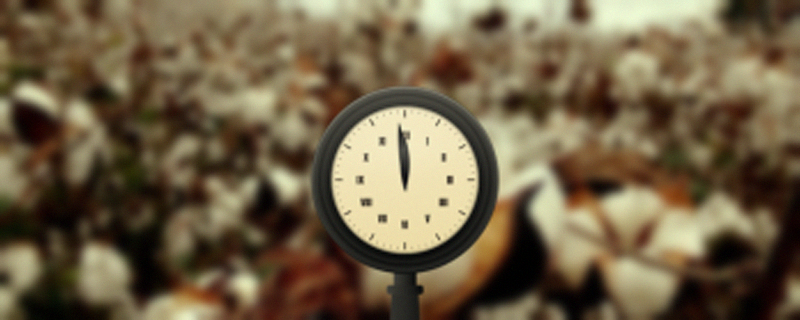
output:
11:59
